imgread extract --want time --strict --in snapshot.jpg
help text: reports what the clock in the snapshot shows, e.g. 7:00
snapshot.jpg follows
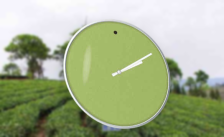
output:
2:10
